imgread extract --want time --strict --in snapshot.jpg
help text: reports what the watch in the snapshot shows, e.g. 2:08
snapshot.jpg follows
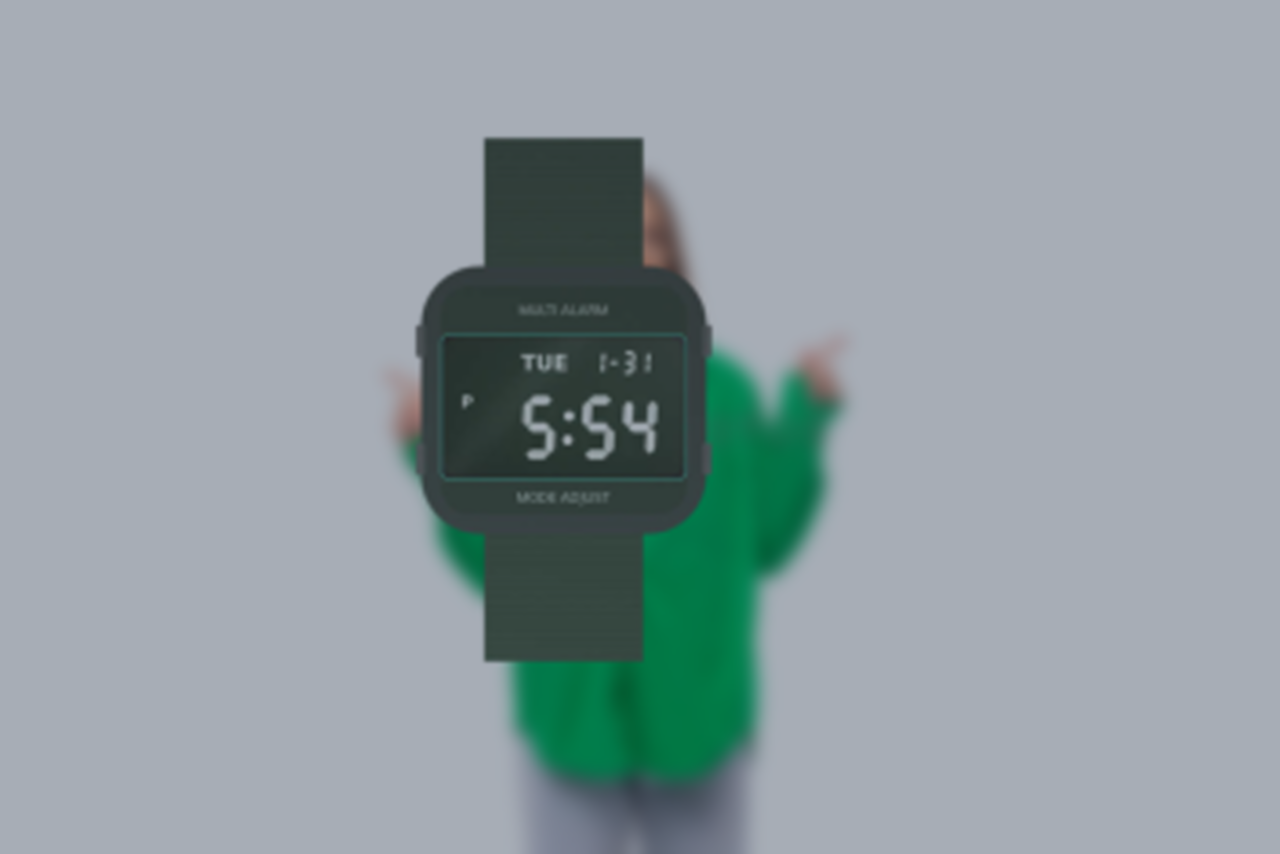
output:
5:54
